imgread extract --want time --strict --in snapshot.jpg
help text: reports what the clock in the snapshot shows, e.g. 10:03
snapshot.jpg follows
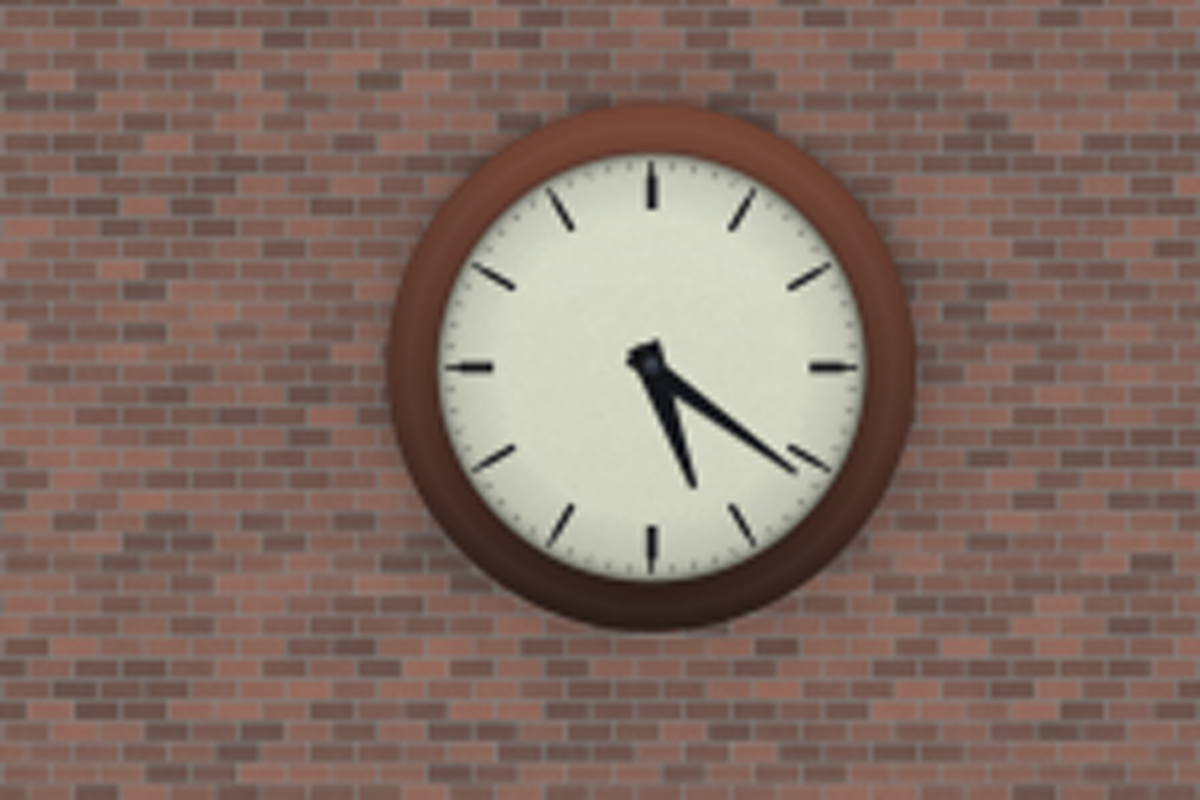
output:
5:21
